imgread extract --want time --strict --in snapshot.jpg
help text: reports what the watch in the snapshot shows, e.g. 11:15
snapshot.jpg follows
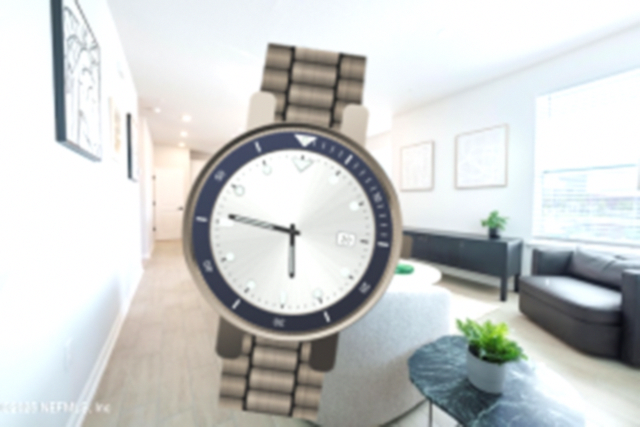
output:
5:46
